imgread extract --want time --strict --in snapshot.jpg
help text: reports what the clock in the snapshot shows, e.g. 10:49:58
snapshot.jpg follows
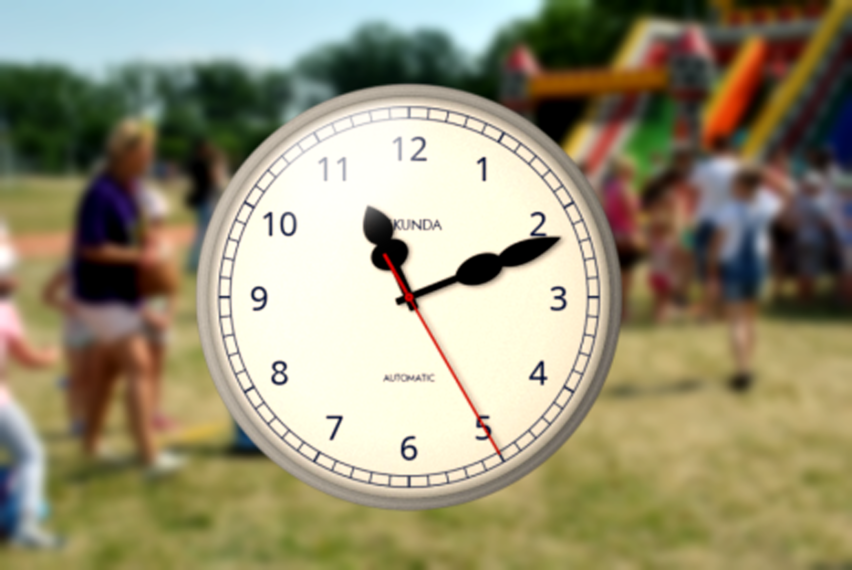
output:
11:11:25
